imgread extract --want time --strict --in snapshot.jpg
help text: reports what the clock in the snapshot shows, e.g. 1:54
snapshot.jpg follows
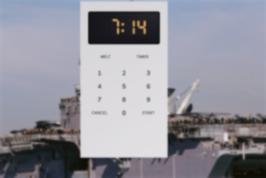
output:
7:14
